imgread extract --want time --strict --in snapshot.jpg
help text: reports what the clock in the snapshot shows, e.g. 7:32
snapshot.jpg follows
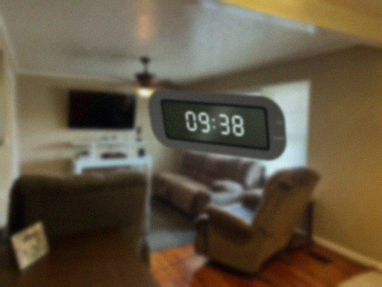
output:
9:38
